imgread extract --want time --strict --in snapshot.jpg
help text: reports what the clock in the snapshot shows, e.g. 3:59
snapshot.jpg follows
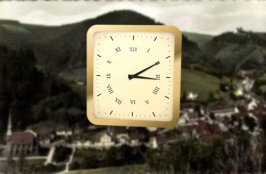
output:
3:10
